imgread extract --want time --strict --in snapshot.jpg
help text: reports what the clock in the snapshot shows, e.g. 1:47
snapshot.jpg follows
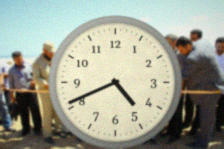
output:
4:41
